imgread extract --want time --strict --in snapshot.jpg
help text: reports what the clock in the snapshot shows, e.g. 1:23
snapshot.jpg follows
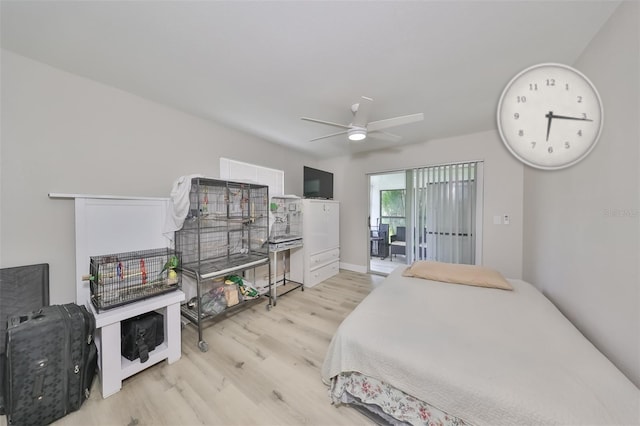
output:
6:16
